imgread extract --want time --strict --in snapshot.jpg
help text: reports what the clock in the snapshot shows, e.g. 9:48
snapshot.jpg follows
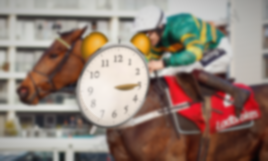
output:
3:15
